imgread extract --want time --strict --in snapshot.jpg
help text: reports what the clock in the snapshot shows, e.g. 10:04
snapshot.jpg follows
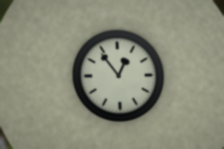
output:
12:54
